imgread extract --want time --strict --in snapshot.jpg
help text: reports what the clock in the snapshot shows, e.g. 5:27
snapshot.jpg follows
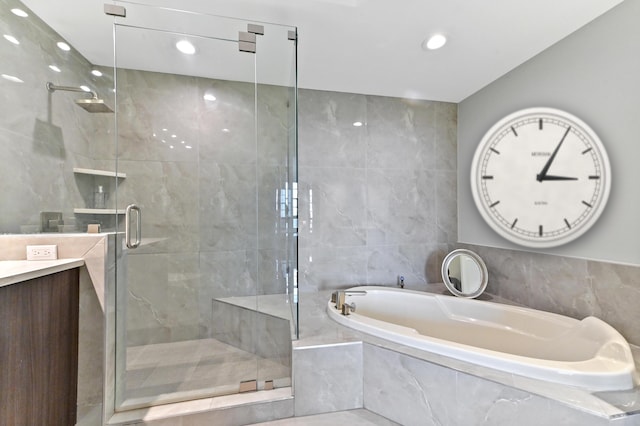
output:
3:05
